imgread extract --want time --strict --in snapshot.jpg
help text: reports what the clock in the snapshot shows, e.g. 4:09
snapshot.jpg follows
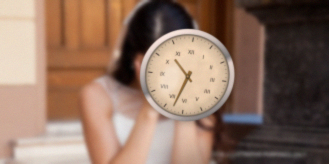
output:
10:33
